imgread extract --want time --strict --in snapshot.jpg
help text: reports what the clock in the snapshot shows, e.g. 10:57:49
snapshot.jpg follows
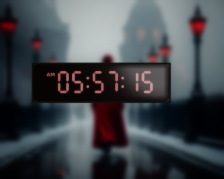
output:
5:57:15
